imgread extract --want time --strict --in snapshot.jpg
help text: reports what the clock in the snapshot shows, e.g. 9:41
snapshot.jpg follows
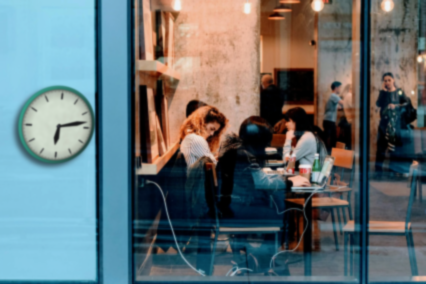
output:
6:13
